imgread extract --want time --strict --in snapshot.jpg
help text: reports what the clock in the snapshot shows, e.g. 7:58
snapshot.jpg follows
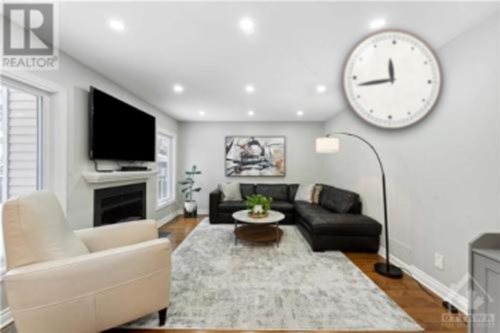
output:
11:43
